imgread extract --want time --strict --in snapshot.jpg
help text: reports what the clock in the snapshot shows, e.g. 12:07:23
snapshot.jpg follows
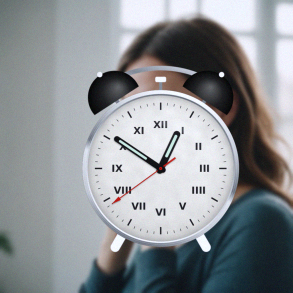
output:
12:50:39
